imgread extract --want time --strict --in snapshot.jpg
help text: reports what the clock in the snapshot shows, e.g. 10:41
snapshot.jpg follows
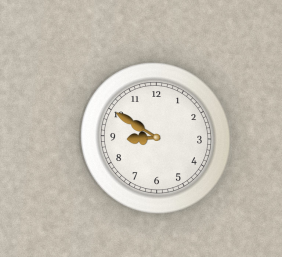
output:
8:50
